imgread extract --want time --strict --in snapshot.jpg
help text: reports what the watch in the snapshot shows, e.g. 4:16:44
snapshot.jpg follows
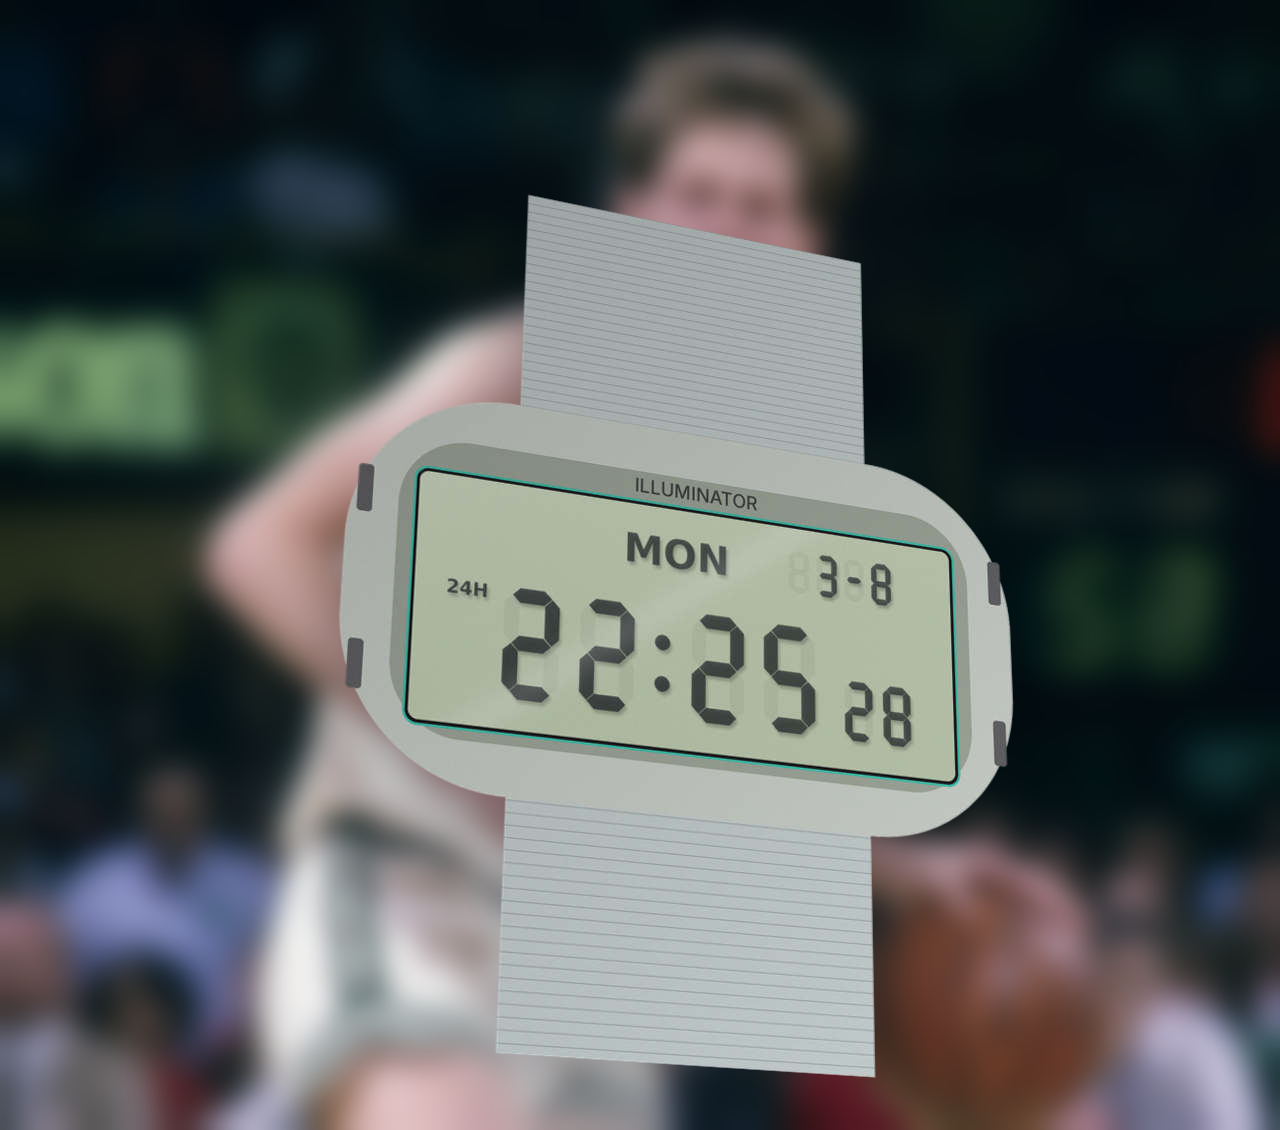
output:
22:25:28
